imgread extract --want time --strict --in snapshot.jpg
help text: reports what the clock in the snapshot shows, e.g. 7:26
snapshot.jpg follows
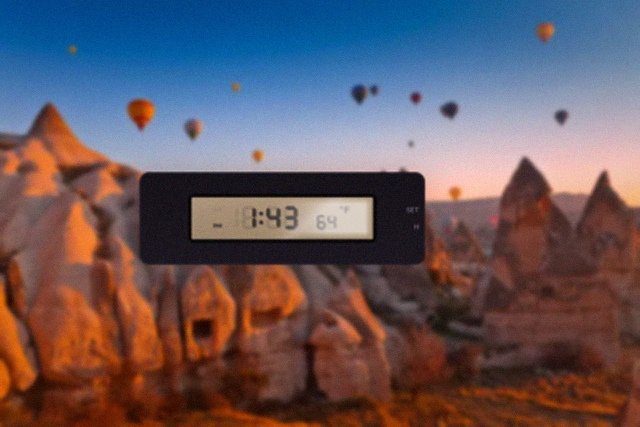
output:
1:43
